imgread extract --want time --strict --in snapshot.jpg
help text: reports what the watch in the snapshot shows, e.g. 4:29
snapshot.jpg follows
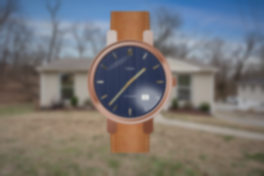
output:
1:37
